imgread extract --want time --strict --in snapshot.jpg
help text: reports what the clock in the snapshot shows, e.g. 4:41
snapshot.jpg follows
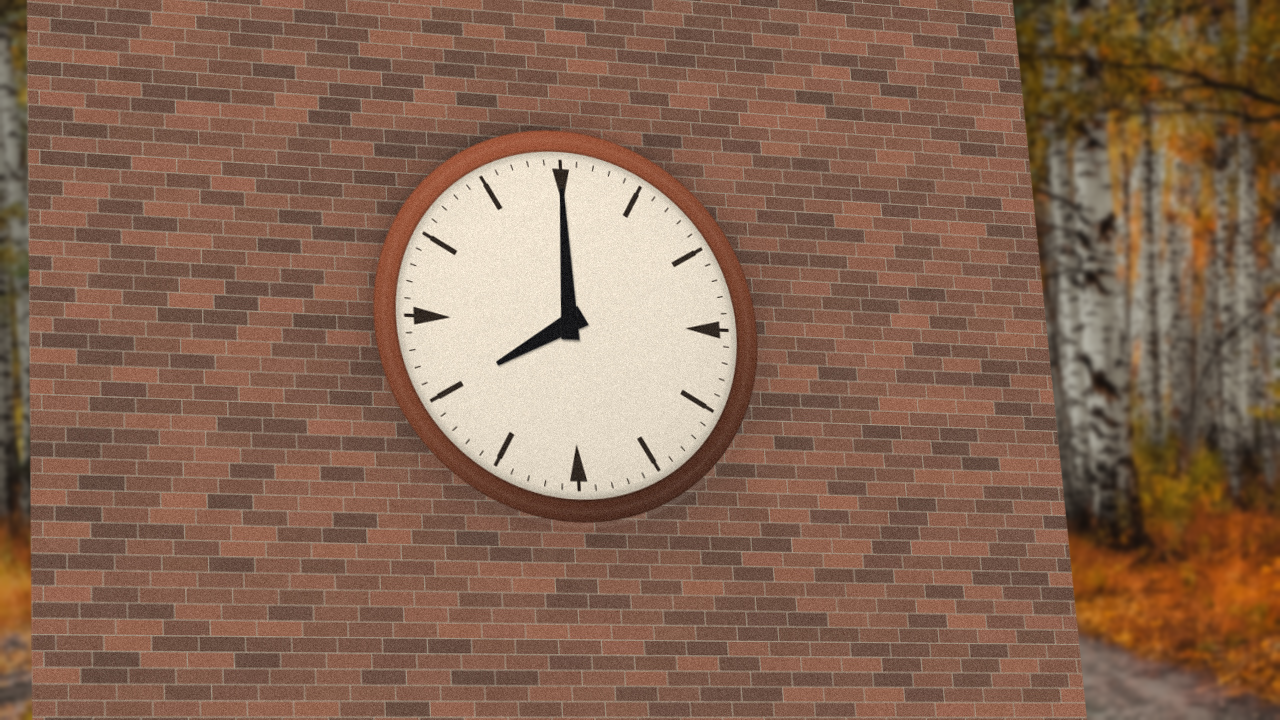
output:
8:00
